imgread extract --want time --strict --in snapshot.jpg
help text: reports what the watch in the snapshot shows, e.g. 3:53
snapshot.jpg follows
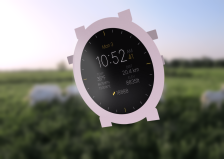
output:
10:52
